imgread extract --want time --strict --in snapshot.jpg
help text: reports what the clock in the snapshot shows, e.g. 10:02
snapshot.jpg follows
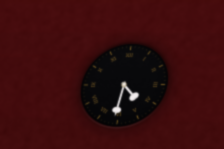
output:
4:31
